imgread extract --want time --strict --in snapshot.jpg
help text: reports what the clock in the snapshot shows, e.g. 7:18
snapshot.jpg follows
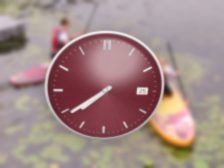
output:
7:39
